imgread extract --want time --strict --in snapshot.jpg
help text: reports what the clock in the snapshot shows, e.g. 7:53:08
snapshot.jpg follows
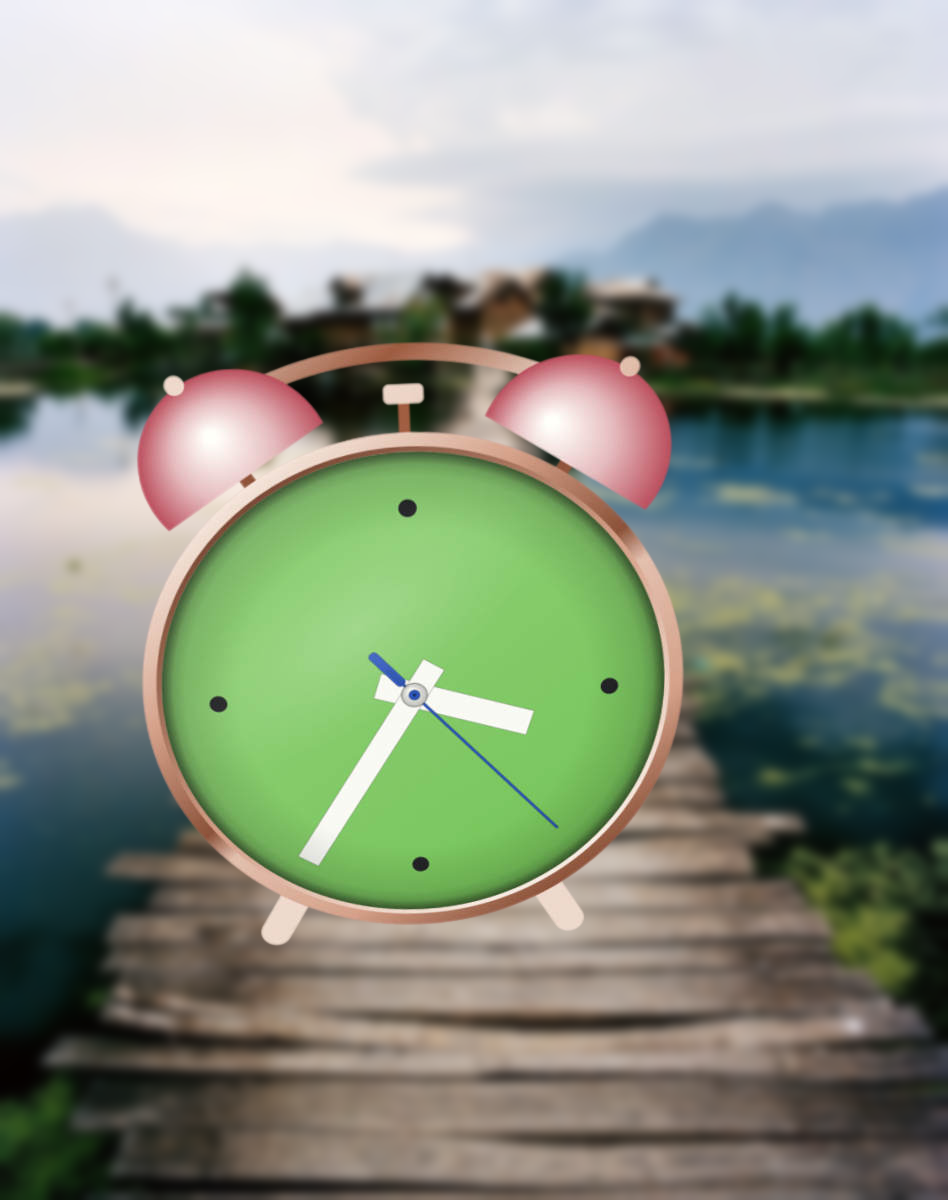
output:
3:35:23
